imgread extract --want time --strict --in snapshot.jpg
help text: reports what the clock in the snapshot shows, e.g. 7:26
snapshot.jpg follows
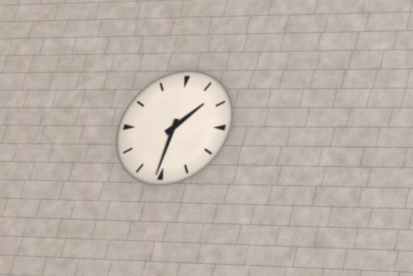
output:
1:31
